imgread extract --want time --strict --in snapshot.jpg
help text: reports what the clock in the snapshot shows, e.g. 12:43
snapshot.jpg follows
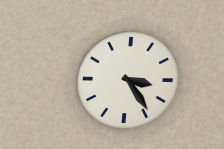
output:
3:24
